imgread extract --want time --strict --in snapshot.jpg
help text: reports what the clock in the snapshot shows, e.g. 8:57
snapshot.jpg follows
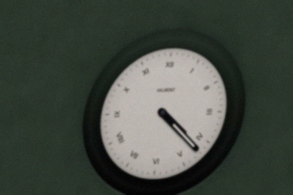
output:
4:22
